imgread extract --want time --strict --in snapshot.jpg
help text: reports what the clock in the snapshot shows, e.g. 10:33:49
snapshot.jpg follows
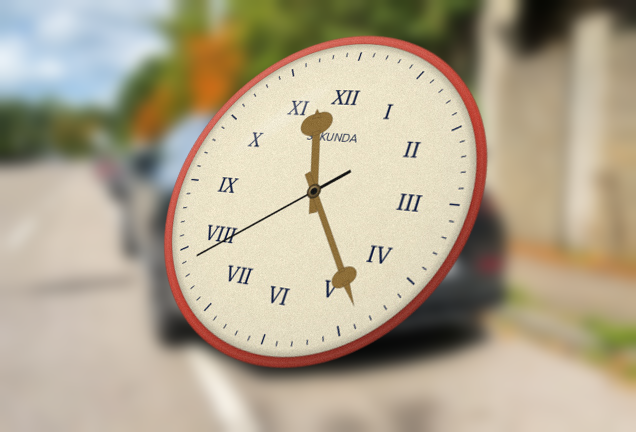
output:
11:23:39
